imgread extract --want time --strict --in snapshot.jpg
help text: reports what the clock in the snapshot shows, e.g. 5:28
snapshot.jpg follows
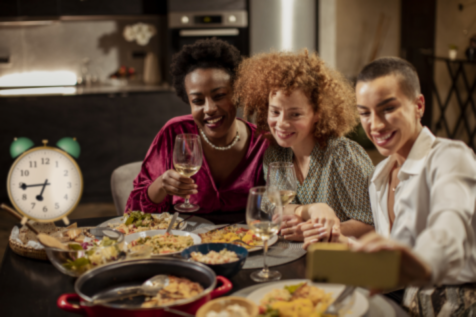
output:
6:44
